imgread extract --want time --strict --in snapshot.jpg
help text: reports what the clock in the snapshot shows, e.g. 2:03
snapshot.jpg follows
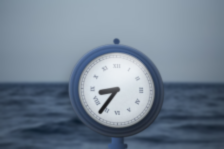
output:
8:36
